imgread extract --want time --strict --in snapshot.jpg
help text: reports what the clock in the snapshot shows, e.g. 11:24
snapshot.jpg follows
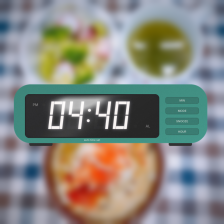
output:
4:40
